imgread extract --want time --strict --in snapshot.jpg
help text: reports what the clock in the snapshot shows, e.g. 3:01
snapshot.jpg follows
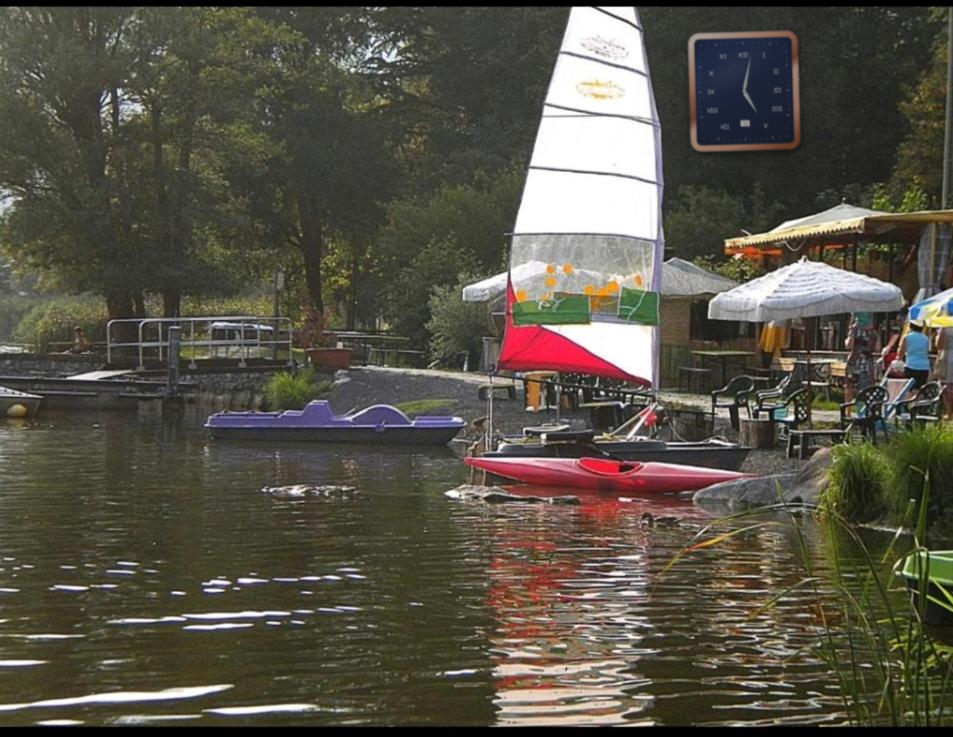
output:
5:02
